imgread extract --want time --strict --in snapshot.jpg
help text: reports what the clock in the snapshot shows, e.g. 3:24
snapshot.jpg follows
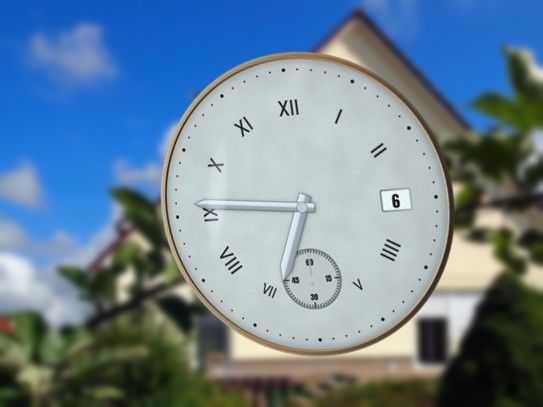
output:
6:46
